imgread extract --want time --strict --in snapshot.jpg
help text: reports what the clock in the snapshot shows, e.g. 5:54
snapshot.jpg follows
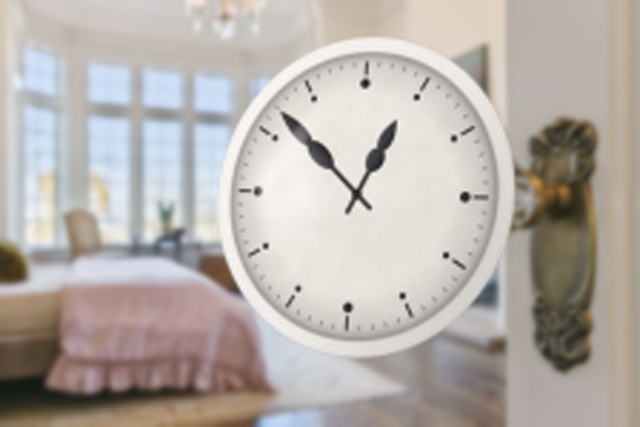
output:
12:52
